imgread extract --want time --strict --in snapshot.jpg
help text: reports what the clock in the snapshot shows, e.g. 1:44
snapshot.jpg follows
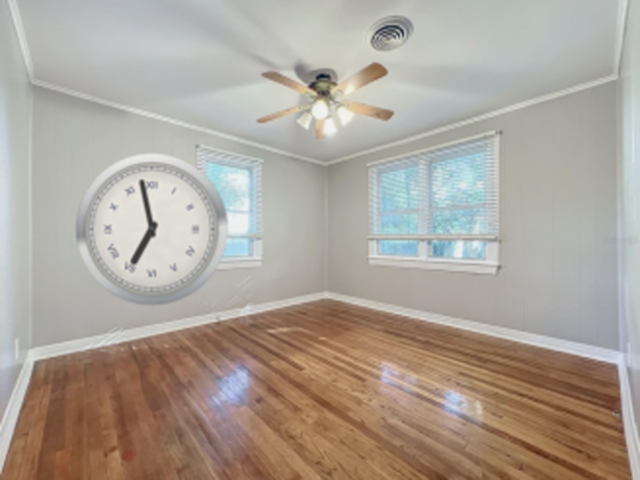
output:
6:58
